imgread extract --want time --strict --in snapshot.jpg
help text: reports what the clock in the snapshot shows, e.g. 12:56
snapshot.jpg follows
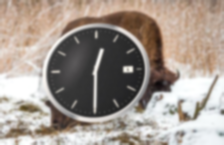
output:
12:30
